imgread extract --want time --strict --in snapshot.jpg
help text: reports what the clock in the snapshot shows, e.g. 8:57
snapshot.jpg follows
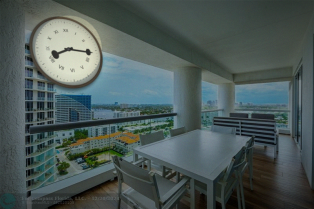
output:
8:16
